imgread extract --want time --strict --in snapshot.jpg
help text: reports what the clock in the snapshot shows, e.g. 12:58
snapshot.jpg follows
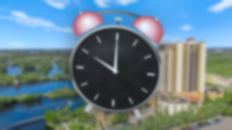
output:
10:00
